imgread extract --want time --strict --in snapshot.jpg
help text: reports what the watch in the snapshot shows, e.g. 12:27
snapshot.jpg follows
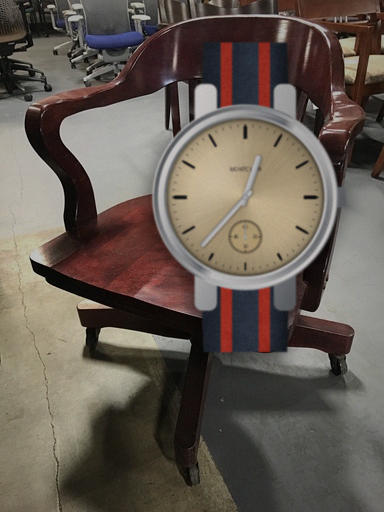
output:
12:37
